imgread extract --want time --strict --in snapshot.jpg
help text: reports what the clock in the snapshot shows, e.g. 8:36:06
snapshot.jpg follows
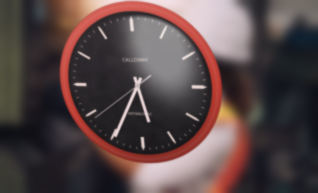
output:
5:34:39
